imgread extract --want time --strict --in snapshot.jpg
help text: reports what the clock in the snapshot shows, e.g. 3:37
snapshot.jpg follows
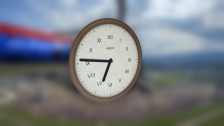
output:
6:46
